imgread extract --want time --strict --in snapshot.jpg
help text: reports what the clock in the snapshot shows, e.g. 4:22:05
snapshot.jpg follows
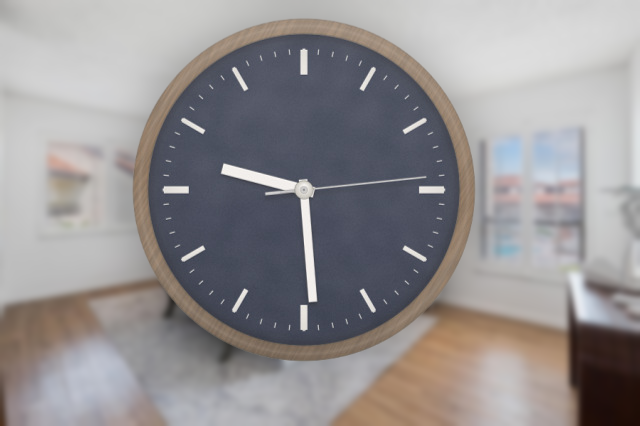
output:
9:29:14
